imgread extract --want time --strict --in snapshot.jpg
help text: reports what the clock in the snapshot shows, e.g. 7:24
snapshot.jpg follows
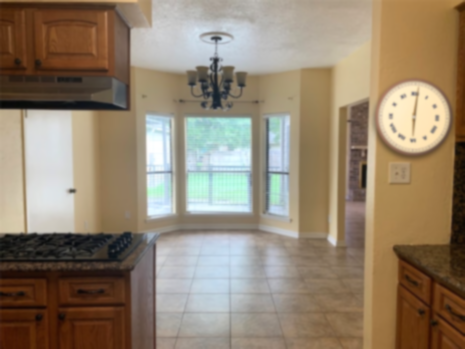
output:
6:01
